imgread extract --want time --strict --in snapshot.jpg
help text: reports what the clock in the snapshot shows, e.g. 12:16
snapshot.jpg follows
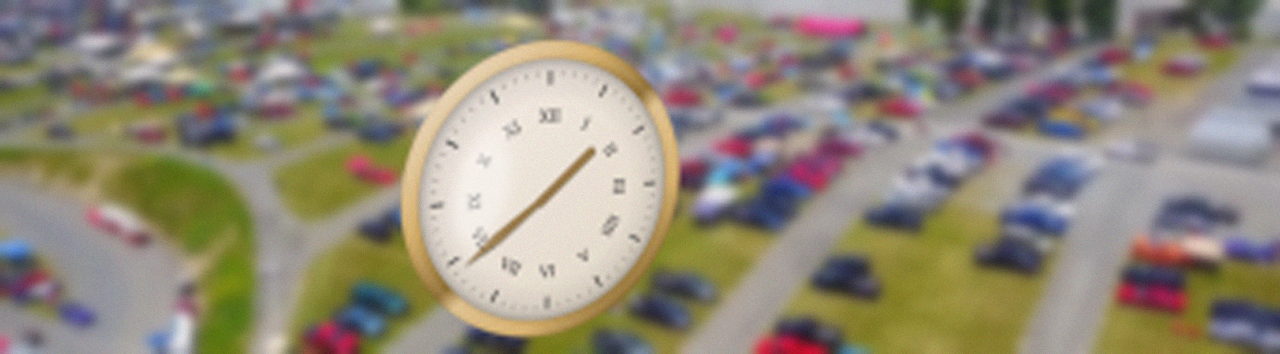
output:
1:39
